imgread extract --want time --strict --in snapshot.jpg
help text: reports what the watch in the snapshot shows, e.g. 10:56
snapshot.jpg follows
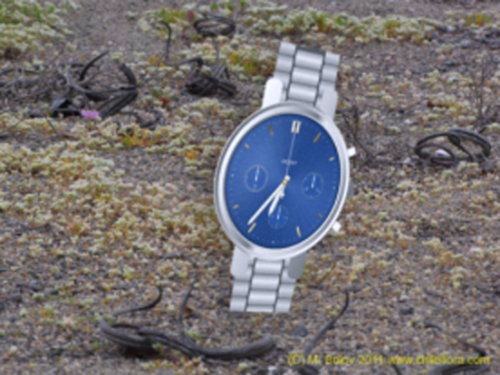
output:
6:36
